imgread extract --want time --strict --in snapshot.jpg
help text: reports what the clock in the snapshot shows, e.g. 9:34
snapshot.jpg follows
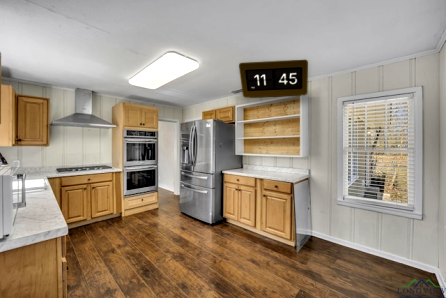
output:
11:45
